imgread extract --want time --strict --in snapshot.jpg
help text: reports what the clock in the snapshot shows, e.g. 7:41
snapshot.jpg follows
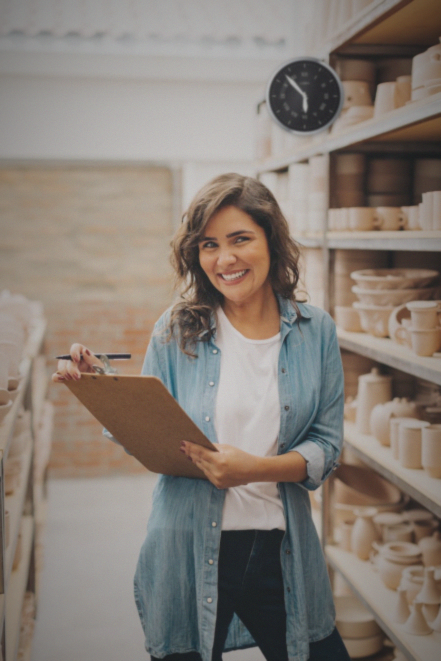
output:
5:53
